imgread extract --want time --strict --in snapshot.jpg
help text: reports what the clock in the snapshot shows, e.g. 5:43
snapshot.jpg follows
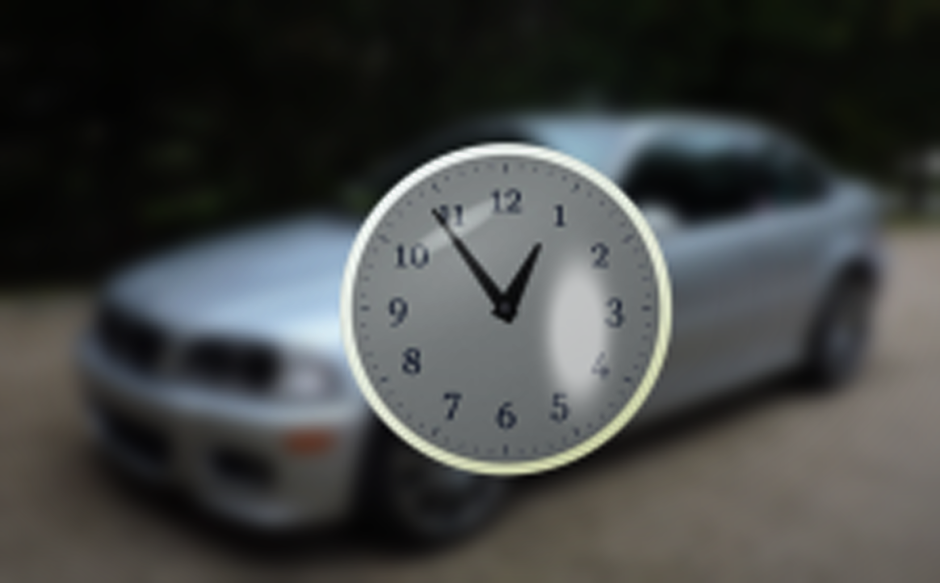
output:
12:54
